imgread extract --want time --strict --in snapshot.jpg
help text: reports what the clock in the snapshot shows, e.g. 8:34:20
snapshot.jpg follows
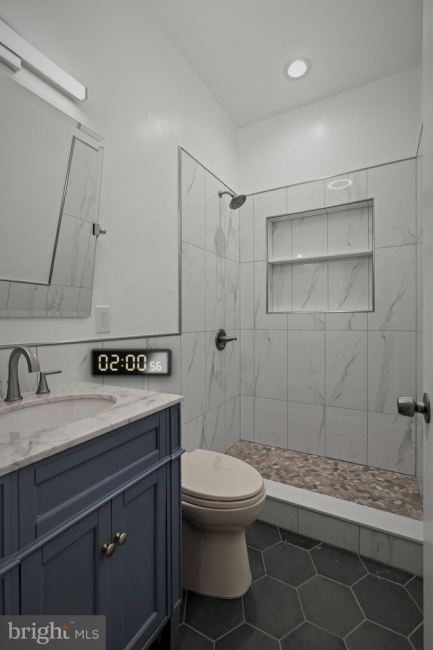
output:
2:00:56
